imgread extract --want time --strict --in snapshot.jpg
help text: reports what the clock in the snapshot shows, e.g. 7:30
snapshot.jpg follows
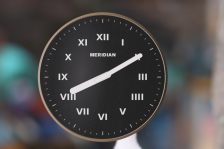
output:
8:10
